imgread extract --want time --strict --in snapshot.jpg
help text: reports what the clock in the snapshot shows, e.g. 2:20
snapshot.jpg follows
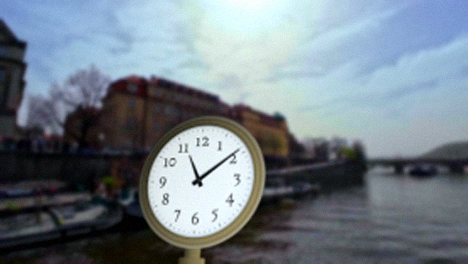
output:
11:09
